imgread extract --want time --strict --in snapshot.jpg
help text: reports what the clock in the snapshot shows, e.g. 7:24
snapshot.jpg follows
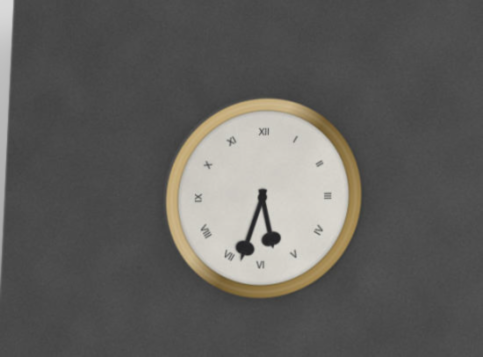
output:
5:33
